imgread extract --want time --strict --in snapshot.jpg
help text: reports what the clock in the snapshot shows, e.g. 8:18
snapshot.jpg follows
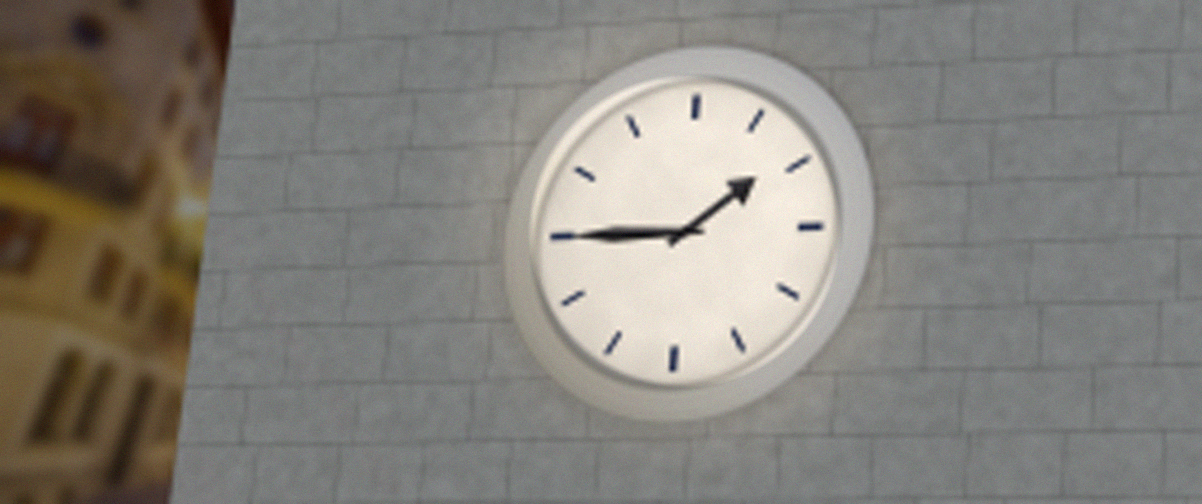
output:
1:45
